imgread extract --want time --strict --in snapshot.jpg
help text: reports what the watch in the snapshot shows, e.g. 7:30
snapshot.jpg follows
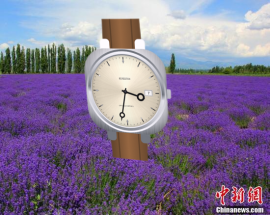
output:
3:32
